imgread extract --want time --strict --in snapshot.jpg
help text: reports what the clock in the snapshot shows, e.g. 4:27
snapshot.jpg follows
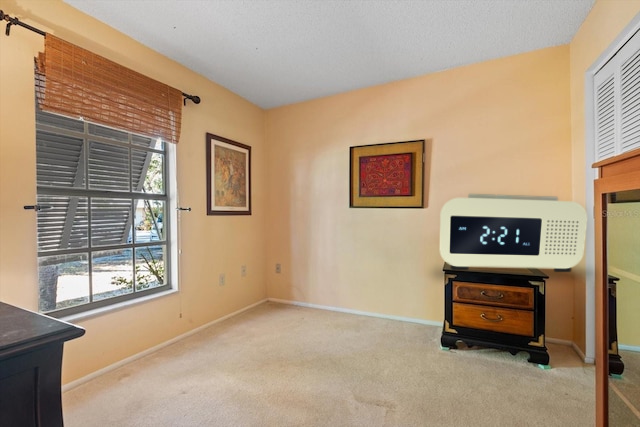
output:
2:21
